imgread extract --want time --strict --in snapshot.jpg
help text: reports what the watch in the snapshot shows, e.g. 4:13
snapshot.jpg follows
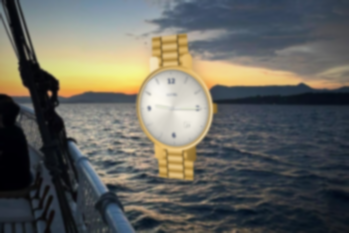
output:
9:15
